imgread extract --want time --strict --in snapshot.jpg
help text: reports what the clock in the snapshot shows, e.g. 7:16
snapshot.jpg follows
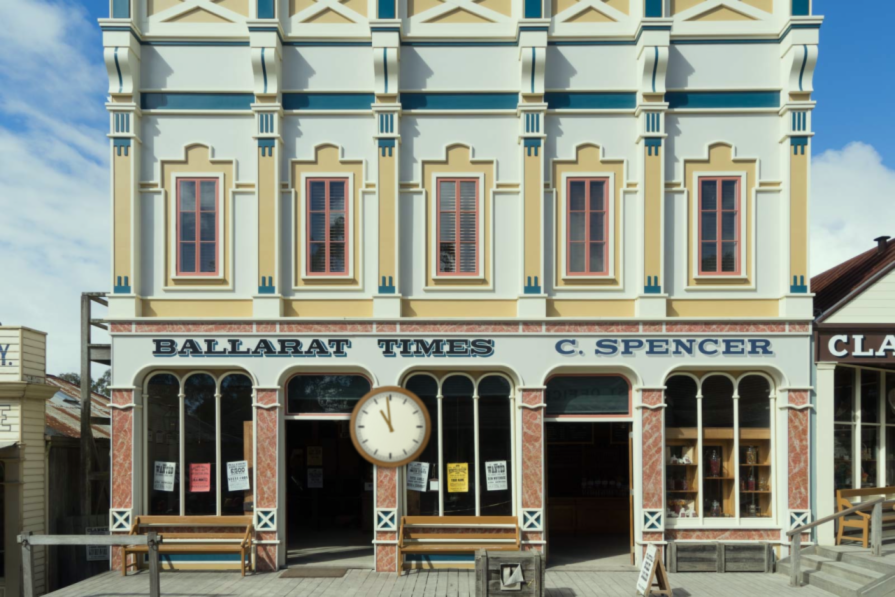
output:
10:59
